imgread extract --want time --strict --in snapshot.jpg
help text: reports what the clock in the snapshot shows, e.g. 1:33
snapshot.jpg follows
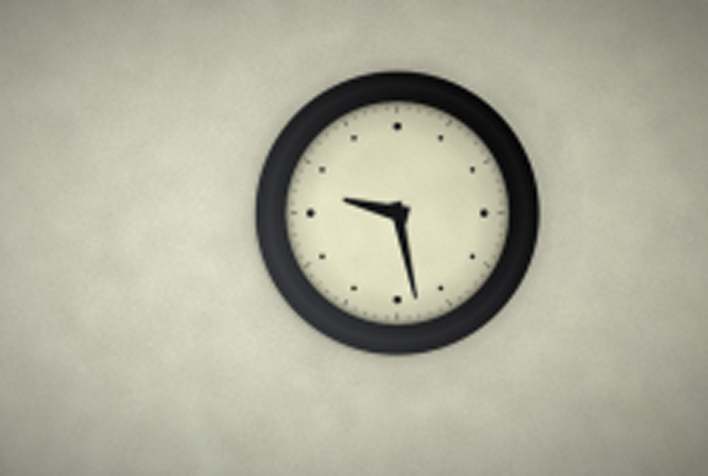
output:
9:28
